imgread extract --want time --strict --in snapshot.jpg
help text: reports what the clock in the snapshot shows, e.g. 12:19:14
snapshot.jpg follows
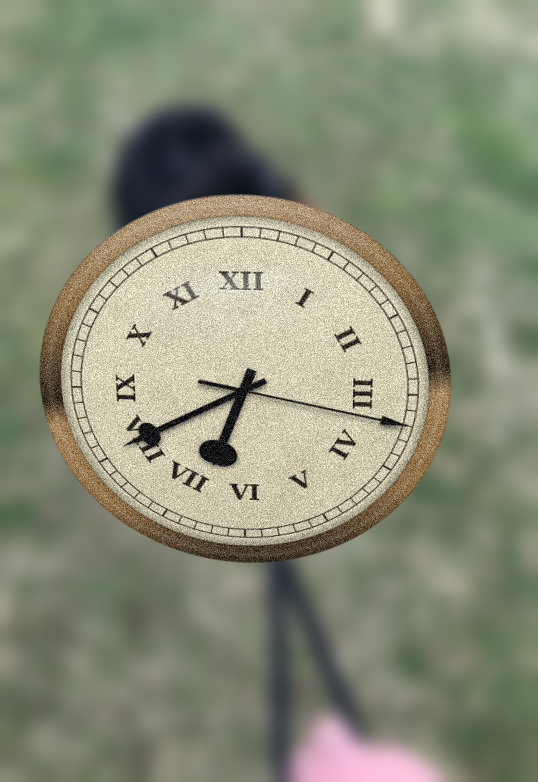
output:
6:40:17
